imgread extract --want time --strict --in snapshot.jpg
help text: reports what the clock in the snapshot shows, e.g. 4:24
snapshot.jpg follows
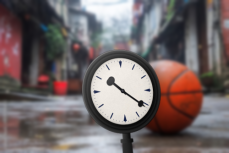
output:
10:21
